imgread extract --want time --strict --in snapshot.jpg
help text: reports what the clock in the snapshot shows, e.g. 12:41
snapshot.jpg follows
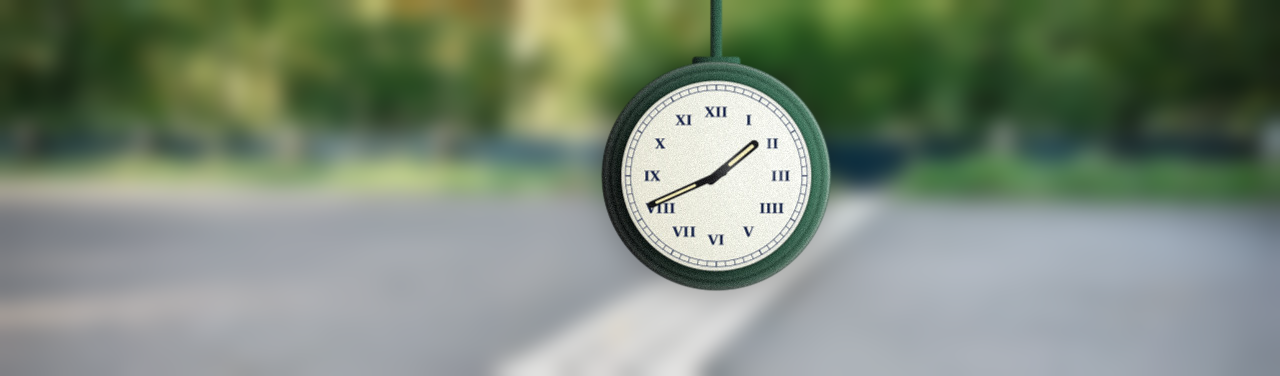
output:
1:41
